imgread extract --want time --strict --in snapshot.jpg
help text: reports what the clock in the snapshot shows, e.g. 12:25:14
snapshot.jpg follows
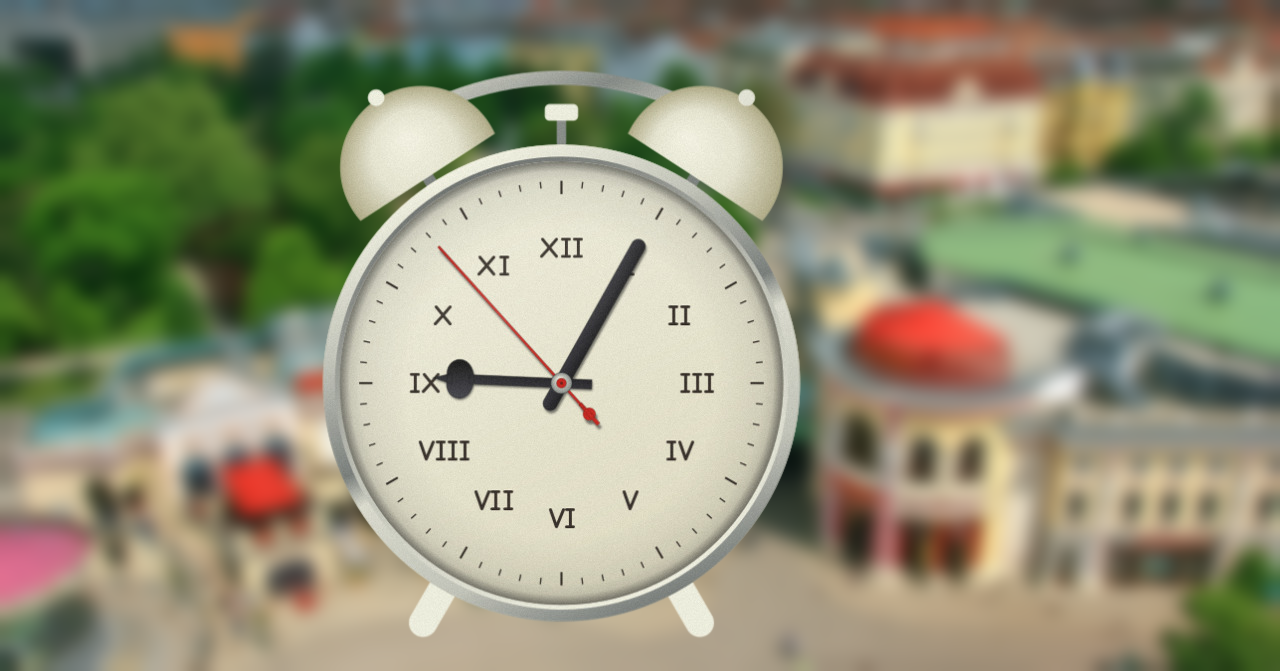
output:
9:04:53
